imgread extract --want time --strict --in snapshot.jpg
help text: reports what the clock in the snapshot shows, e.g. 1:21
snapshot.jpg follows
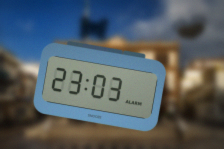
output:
23:03
